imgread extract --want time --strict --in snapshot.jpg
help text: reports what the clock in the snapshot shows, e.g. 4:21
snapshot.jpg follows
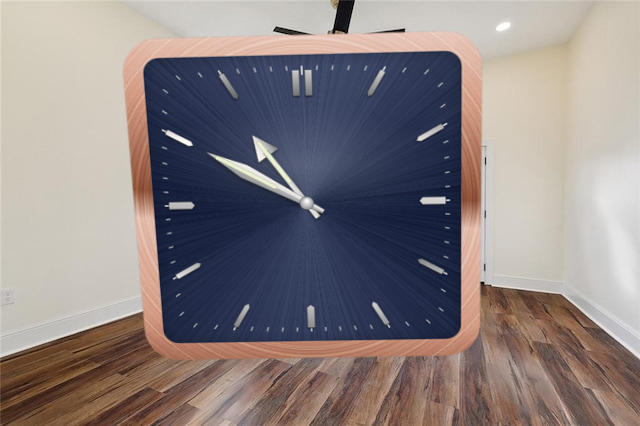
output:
10:50
